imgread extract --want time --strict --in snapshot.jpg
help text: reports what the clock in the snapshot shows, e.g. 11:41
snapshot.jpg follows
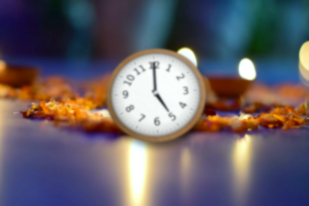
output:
5:00
